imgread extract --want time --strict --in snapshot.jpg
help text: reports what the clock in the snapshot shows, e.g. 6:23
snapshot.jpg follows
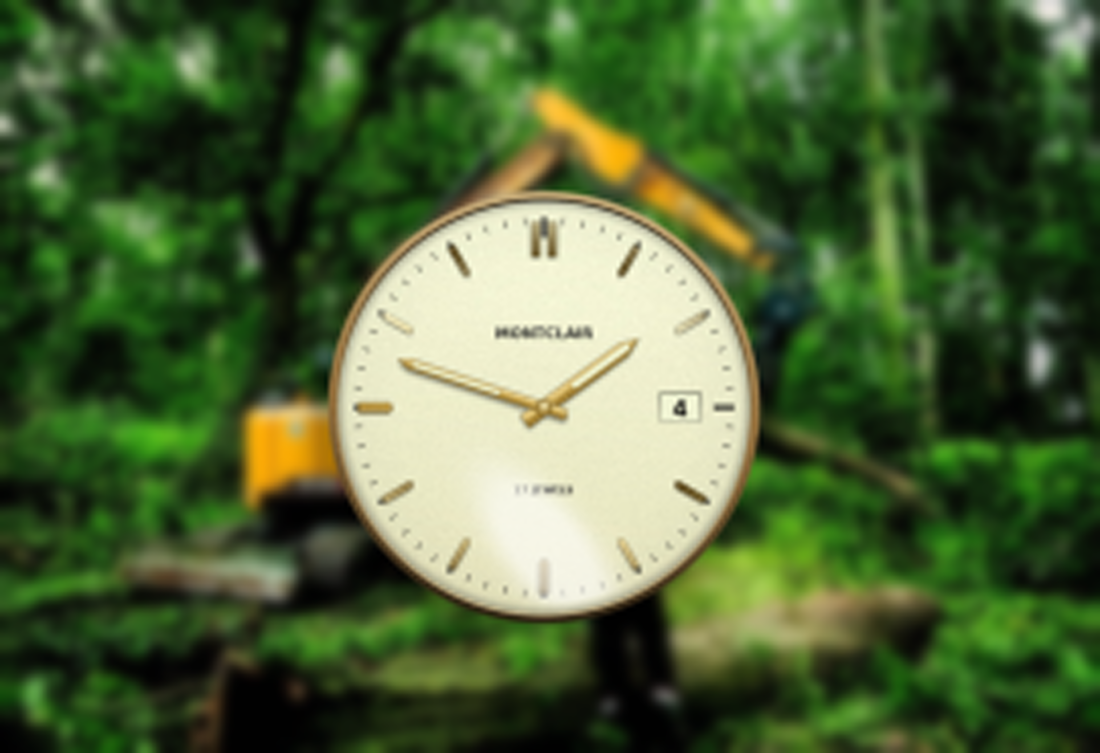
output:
1:48
